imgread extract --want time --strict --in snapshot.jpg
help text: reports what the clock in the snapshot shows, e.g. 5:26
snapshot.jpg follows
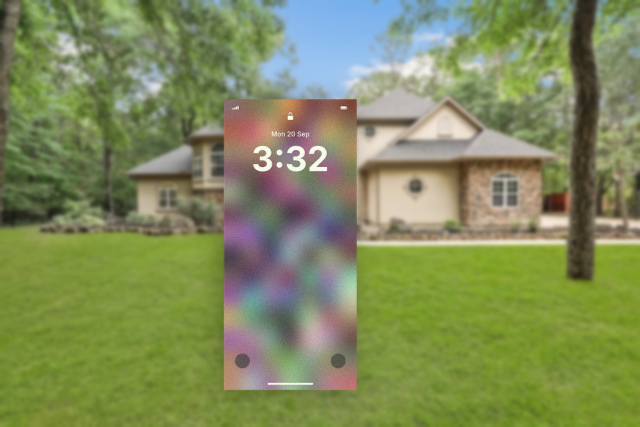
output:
3:32
